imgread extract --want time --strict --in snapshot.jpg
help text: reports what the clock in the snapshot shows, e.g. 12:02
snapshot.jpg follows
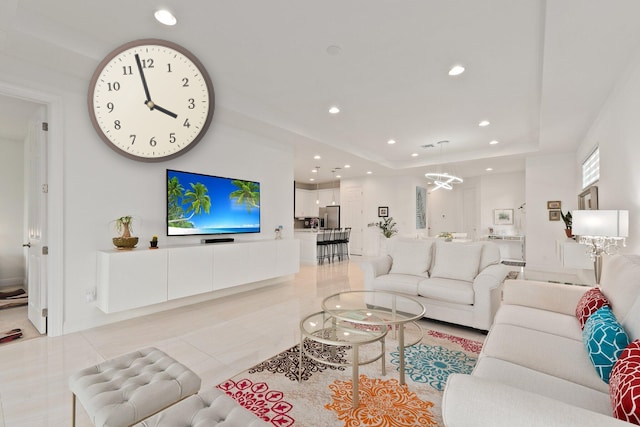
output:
3:58
